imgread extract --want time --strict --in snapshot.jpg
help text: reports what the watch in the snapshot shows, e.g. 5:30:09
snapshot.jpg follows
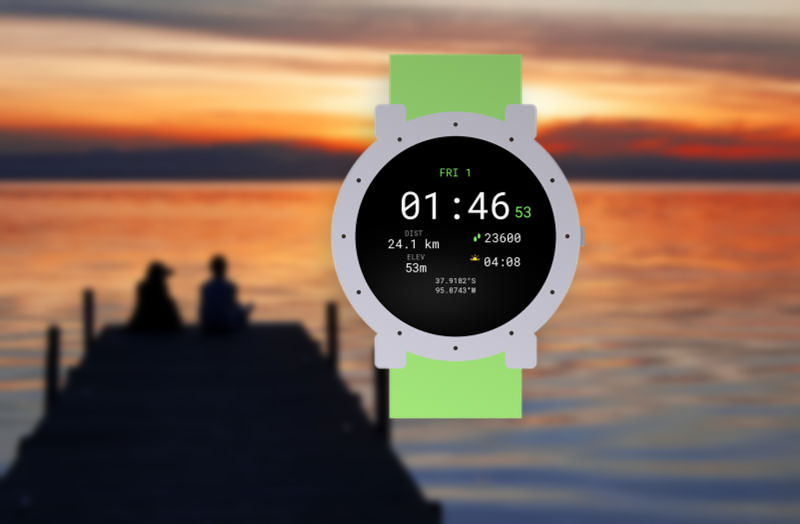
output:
1:46:53
